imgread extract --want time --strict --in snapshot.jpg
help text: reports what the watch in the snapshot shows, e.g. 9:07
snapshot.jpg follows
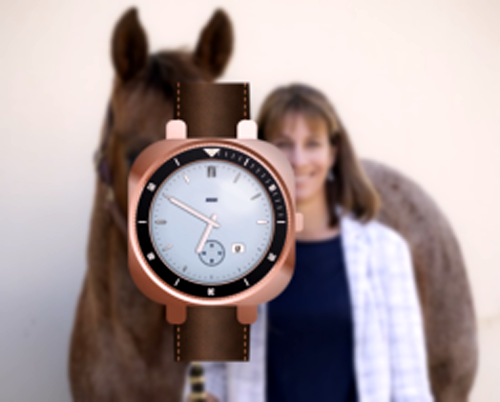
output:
6:50
